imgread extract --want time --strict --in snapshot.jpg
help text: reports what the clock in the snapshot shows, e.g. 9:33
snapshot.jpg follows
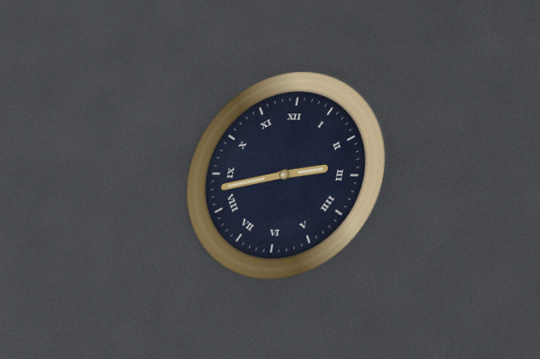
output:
2:43
